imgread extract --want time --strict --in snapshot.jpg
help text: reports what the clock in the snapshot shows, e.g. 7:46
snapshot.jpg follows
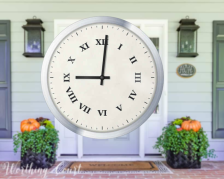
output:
9:01
